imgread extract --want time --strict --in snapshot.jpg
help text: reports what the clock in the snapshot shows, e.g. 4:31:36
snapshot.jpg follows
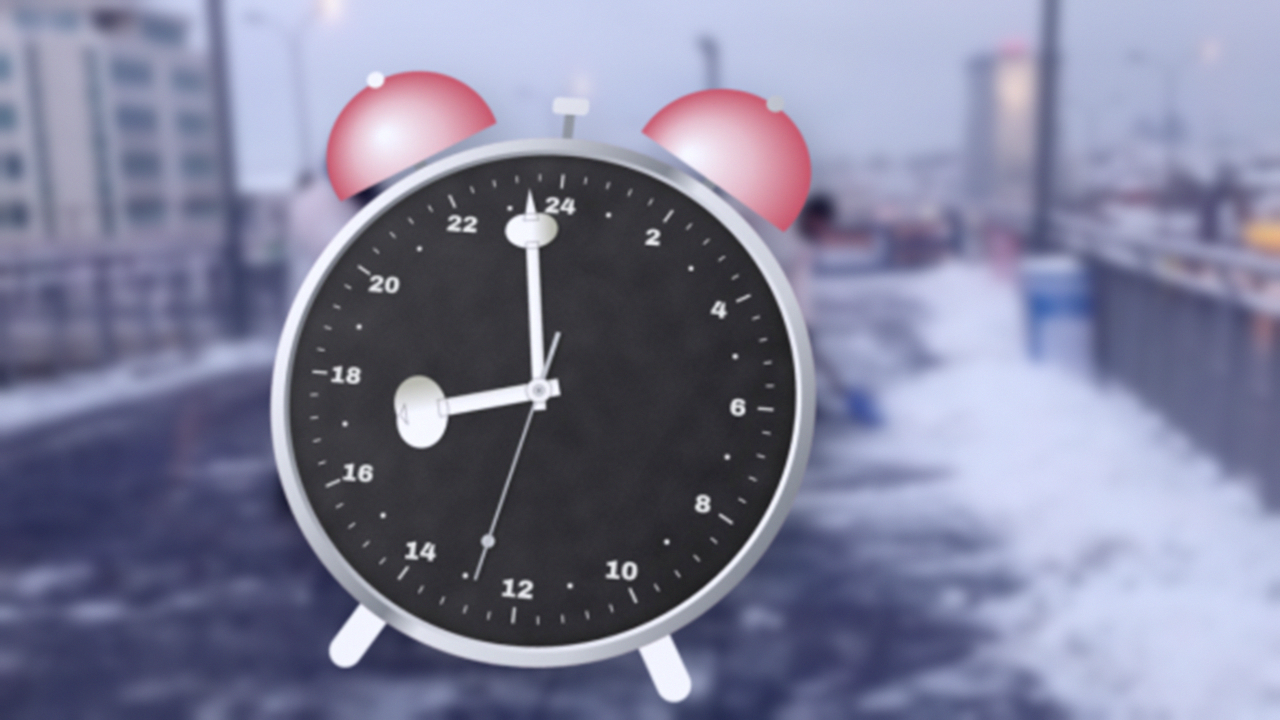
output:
16:58:32
